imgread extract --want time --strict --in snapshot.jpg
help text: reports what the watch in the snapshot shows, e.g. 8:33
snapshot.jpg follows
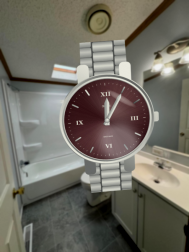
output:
12:05
